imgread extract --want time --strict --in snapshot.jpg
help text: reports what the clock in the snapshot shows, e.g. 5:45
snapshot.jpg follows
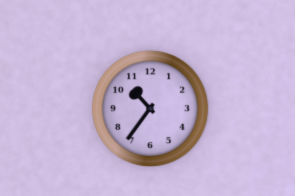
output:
10:36
